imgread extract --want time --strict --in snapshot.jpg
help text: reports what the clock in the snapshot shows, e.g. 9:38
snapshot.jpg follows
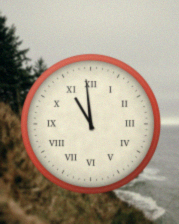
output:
10:59
